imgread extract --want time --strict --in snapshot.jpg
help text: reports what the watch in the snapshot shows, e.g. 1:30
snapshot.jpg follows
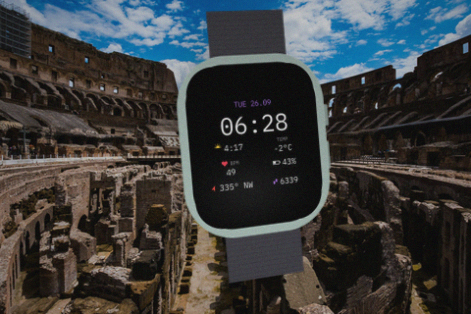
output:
6:28
